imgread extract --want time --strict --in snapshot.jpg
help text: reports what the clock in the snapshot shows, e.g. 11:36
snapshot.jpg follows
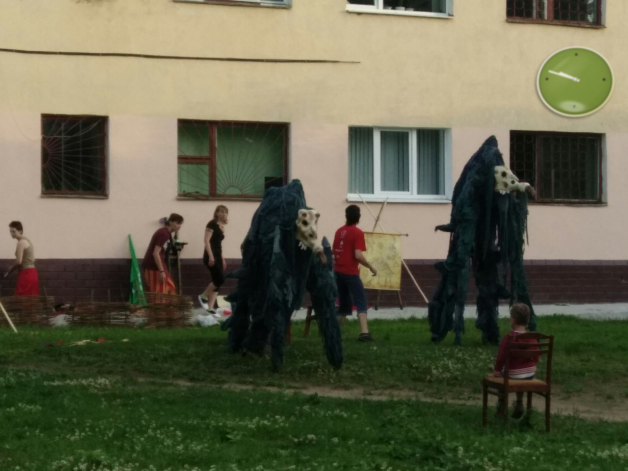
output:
9:48
